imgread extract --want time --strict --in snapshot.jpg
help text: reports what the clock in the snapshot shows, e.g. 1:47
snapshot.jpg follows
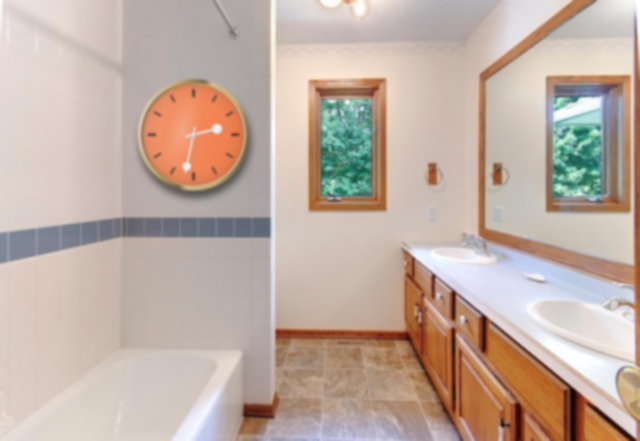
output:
2:32
